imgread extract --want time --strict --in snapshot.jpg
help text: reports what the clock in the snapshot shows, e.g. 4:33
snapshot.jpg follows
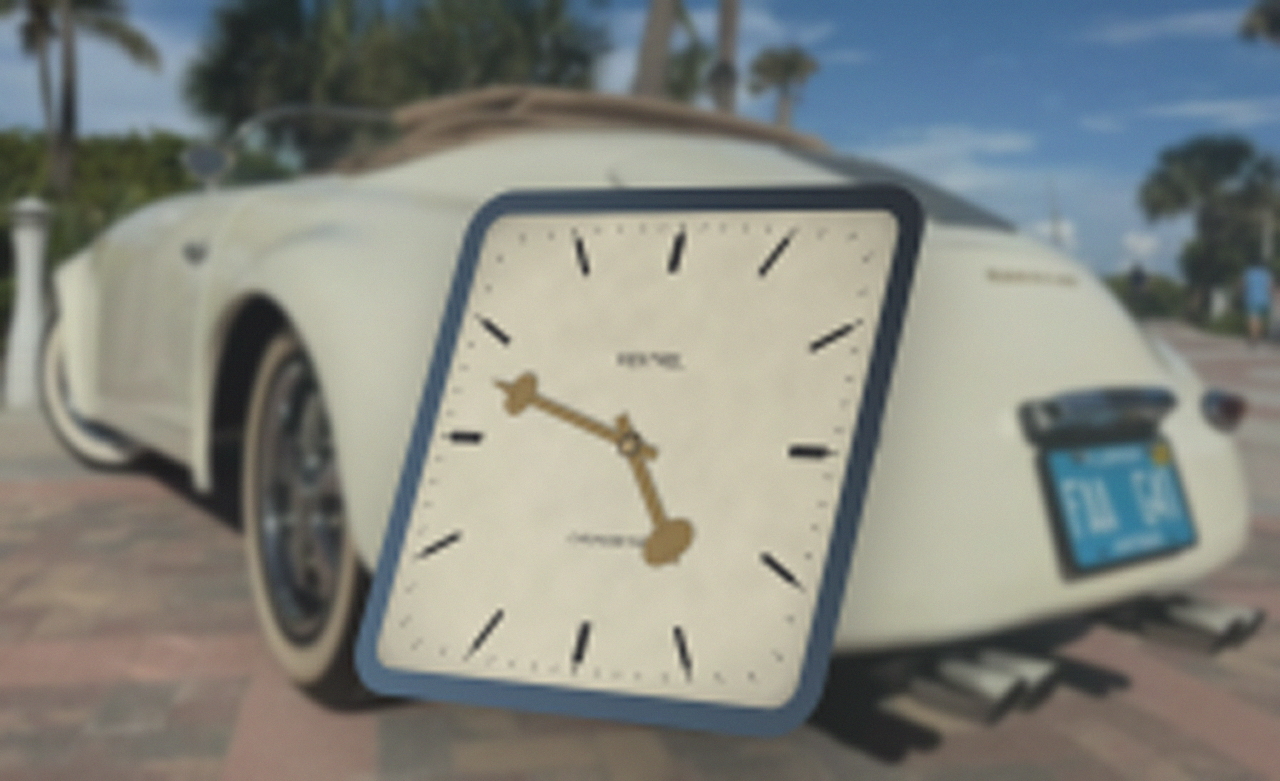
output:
4:48
